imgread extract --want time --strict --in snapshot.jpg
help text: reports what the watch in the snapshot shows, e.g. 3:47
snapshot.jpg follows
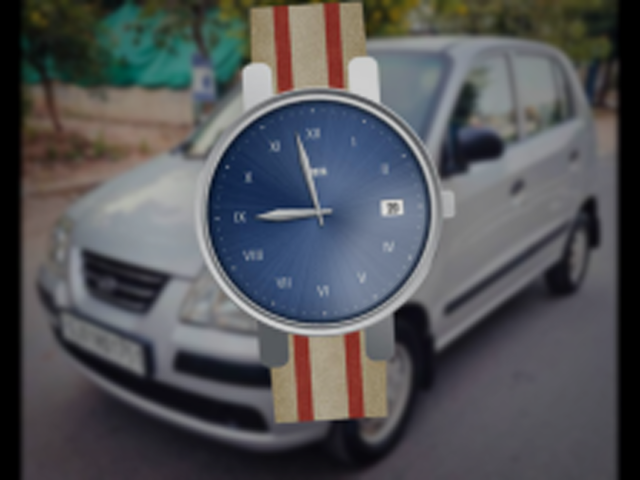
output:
8:58
